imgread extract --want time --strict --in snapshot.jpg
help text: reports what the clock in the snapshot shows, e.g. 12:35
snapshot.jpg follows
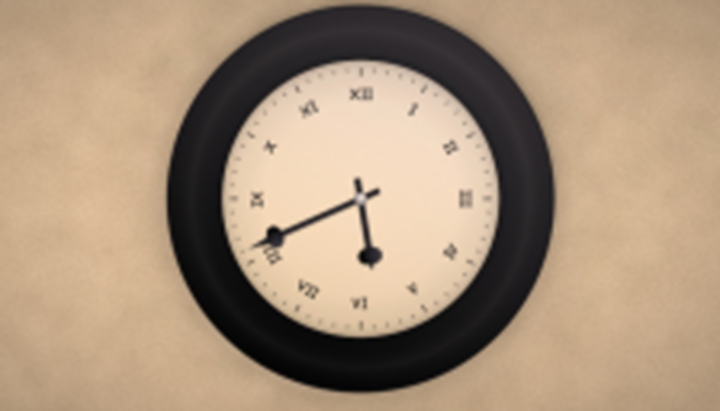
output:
5:41
